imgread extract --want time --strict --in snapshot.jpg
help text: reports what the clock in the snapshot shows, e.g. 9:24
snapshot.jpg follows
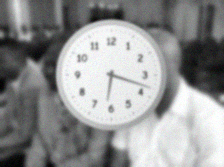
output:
6:18
